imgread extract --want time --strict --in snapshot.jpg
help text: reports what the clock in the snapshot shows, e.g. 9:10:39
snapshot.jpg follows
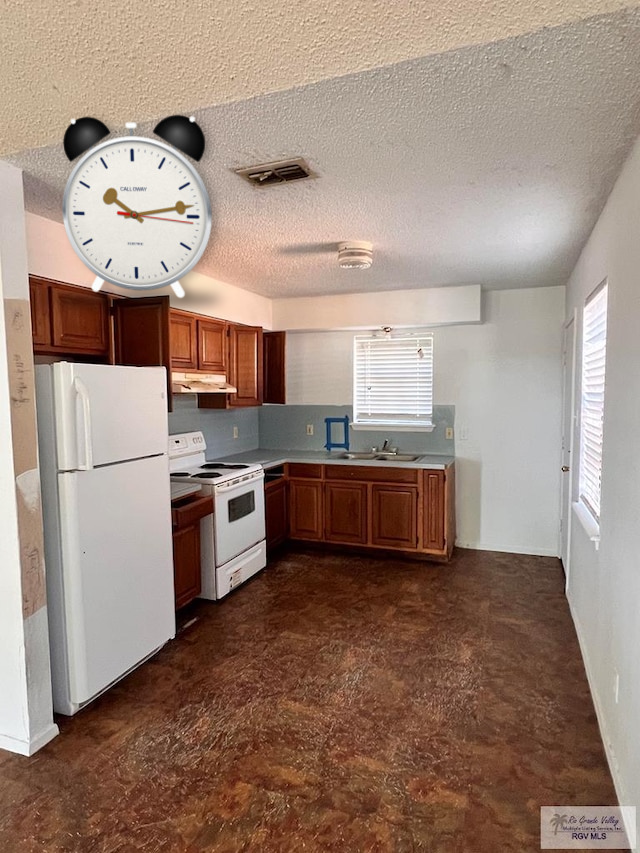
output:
10:13:16
